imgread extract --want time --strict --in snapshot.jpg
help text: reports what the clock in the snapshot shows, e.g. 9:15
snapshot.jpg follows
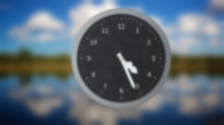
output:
4:26
